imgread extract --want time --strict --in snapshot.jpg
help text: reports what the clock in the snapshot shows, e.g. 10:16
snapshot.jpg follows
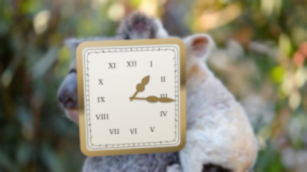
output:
1:16
